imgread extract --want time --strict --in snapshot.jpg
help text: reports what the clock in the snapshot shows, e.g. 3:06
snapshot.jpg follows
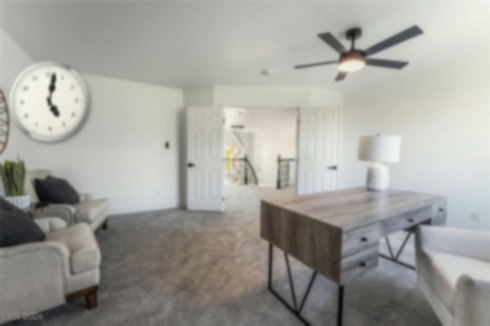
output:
5:02
